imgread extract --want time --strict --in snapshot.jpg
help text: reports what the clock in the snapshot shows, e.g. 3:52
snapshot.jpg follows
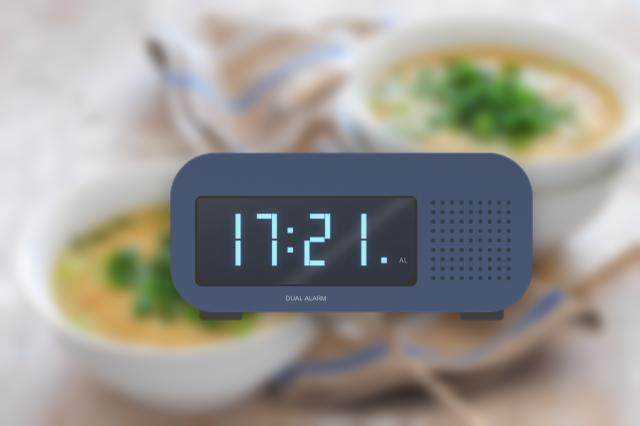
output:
17:21
